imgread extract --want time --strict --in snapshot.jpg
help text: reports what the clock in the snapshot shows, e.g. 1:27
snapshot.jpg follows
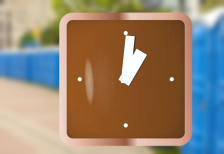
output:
1:01
